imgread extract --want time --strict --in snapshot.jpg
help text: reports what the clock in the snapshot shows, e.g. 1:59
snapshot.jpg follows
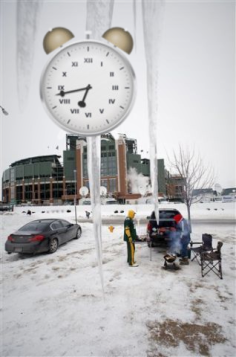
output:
6:43
